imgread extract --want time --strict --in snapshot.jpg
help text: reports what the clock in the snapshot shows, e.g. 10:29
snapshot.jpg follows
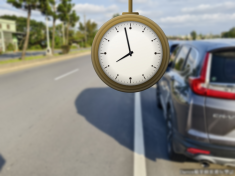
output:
7:58
